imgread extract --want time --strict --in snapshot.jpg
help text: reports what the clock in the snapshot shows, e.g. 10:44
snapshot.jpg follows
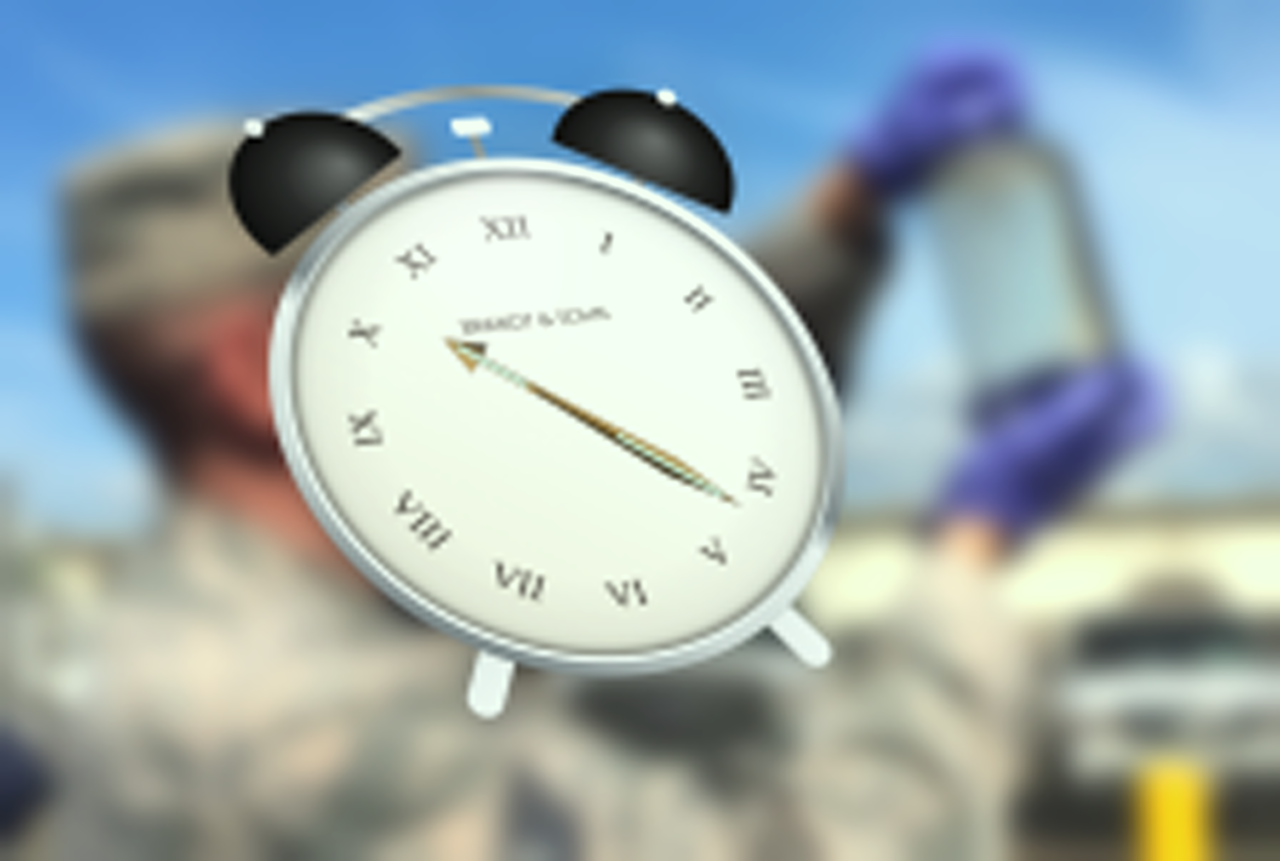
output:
10:22
